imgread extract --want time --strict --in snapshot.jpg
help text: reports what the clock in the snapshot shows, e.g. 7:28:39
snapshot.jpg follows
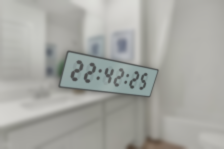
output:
22:42:25
